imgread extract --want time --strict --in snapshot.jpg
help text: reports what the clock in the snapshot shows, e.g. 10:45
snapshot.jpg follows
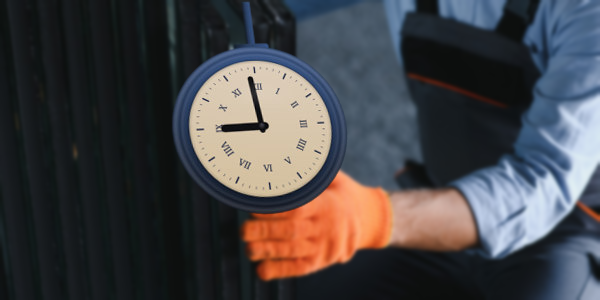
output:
8:59
